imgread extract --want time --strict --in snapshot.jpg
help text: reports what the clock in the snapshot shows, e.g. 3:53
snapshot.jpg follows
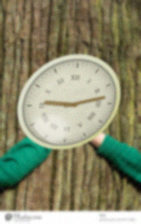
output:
9:13
